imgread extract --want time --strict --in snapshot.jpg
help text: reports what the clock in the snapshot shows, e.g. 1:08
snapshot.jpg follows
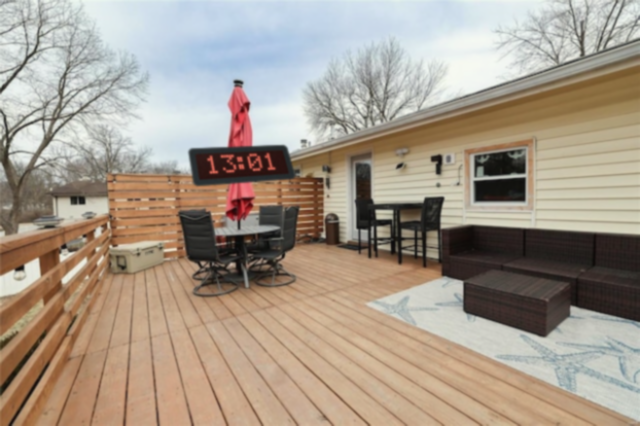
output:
13:01
